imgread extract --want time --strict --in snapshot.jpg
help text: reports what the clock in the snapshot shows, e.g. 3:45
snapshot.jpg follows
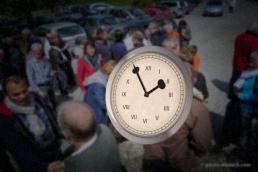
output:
1:55
